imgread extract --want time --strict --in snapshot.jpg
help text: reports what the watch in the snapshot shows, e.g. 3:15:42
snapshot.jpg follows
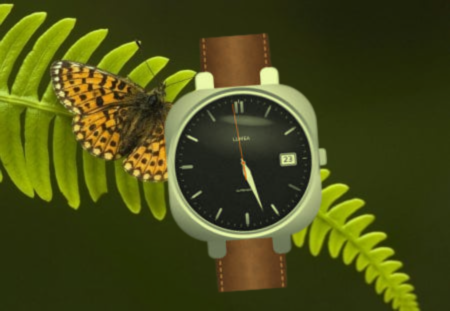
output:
5:26:59
